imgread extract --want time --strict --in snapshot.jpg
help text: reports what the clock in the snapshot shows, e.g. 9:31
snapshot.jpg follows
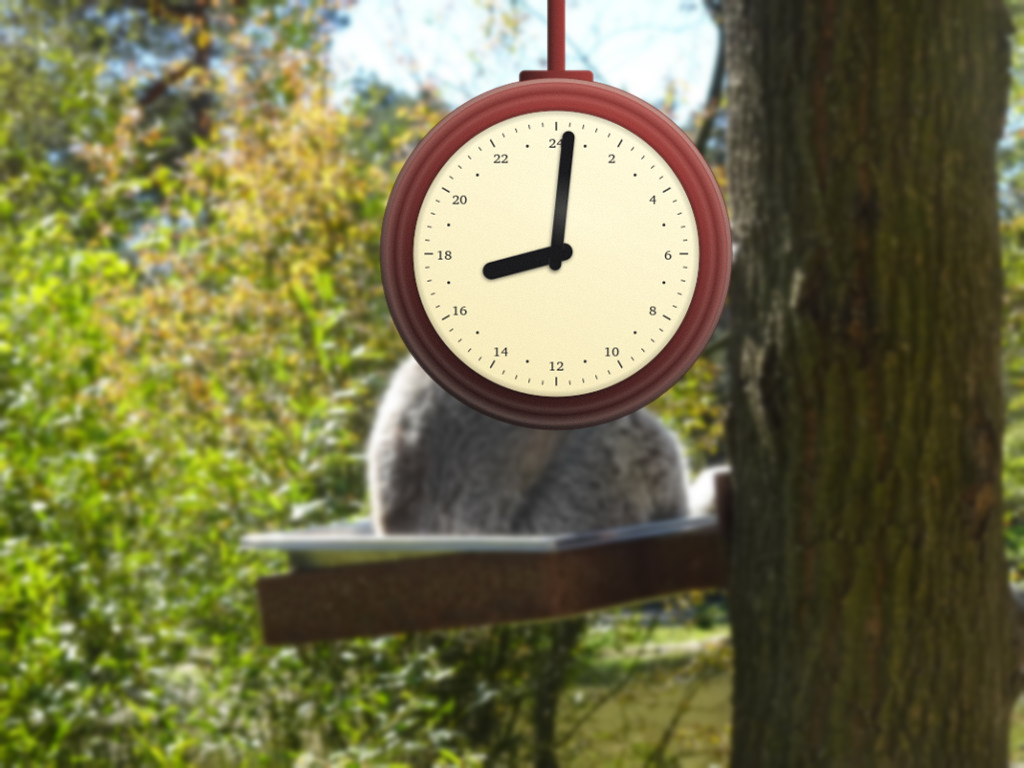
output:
17:01
